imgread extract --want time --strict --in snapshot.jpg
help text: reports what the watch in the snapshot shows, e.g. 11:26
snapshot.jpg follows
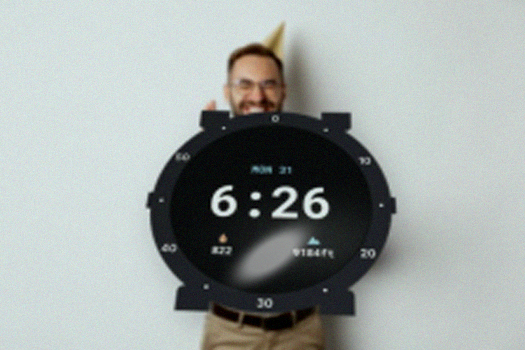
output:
6:26
